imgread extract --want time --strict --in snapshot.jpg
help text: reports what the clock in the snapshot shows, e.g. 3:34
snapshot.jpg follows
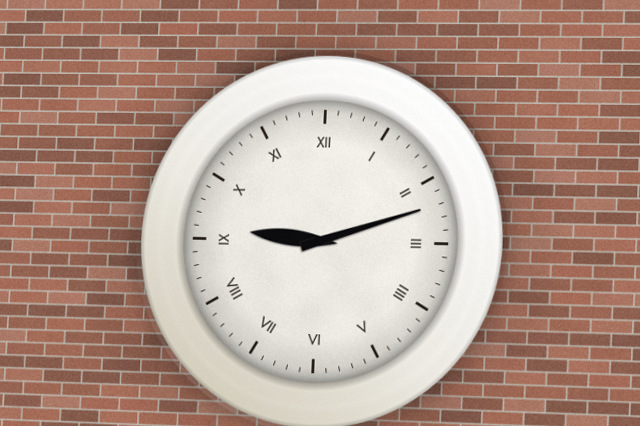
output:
9:12
